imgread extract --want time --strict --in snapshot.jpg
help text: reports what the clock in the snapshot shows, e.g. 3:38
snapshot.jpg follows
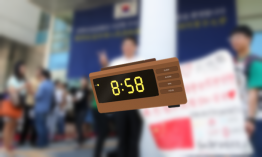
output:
8:58
